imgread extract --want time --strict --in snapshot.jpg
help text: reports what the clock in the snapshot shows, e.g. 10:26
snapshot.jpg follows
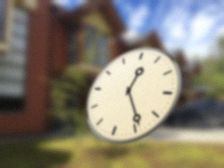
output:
12:24
